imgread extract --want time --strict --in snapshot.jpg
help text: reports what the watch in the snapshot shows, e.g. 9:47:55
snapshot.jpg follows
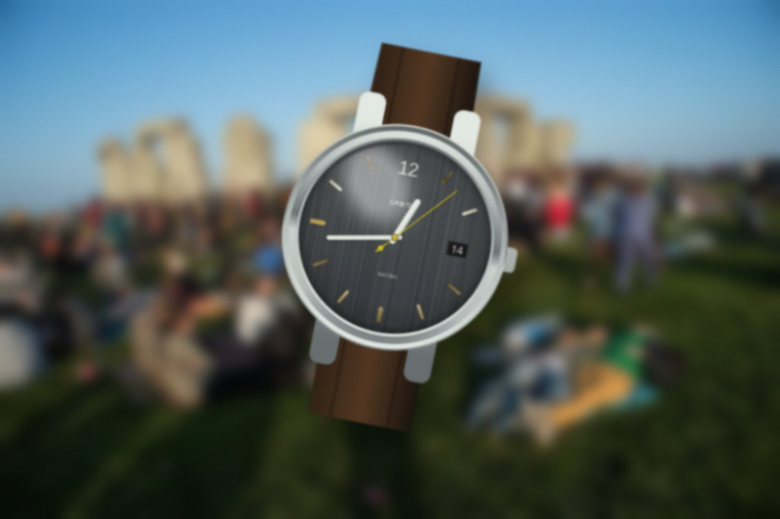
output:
12:43:07
